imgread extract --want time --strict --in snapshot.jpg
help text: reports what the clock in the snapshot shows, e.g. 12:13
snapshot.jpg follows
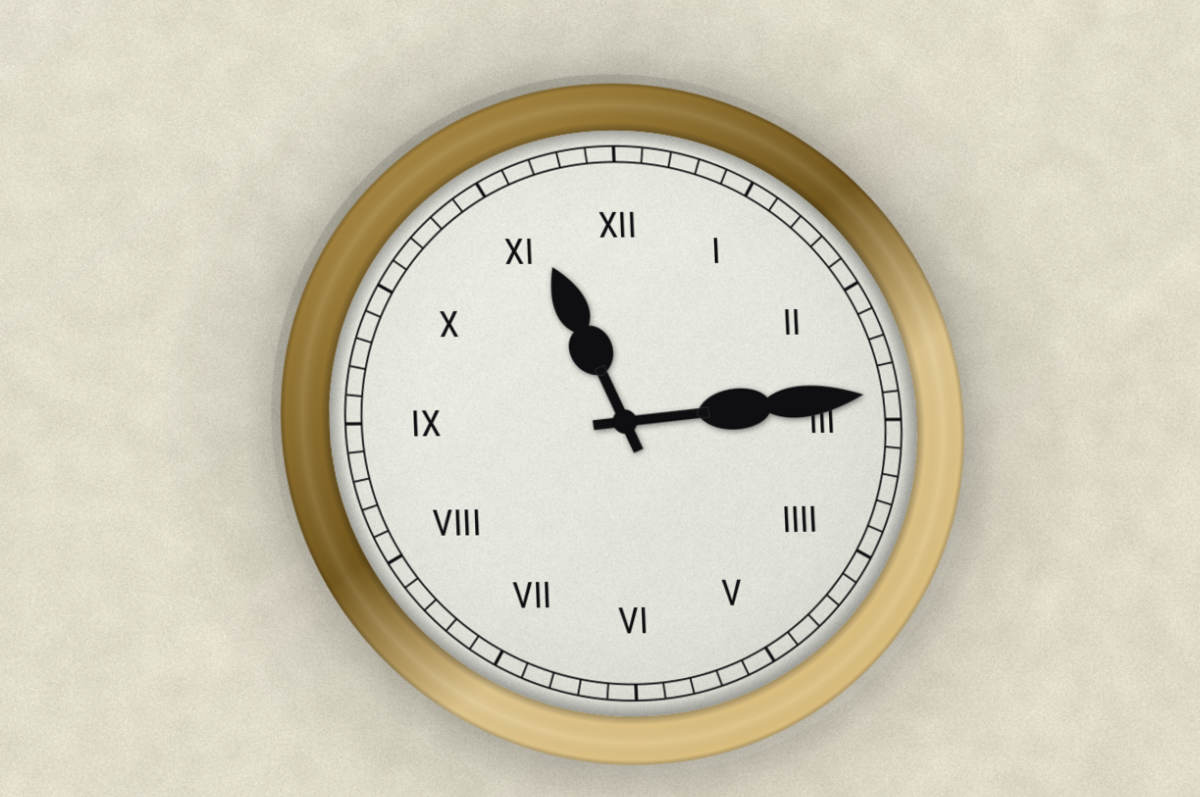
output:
11:14
